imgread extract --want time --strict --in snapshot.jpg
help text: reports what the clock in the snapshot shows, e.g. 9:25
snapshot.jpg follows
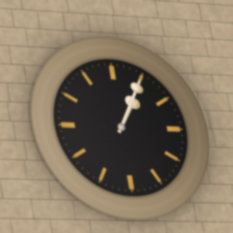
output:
1:05
